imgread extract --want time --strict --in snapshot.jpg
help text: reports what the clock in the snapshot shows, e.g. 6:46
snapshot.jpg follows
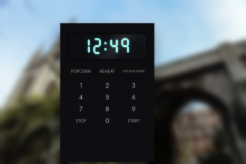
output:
12:49
